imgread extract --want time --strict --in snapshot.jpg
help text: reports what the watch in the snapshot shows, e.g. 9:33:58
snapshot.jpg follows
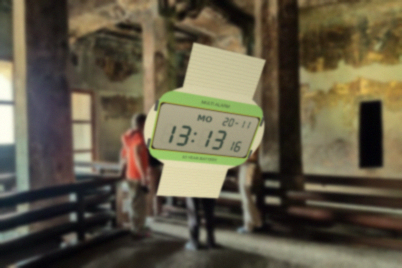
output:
13:13:16
